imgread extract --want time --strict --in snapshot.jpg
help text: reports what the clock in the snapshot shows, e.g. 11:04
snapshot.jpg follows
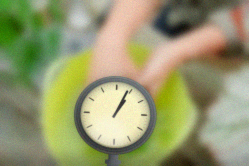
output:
1:04
